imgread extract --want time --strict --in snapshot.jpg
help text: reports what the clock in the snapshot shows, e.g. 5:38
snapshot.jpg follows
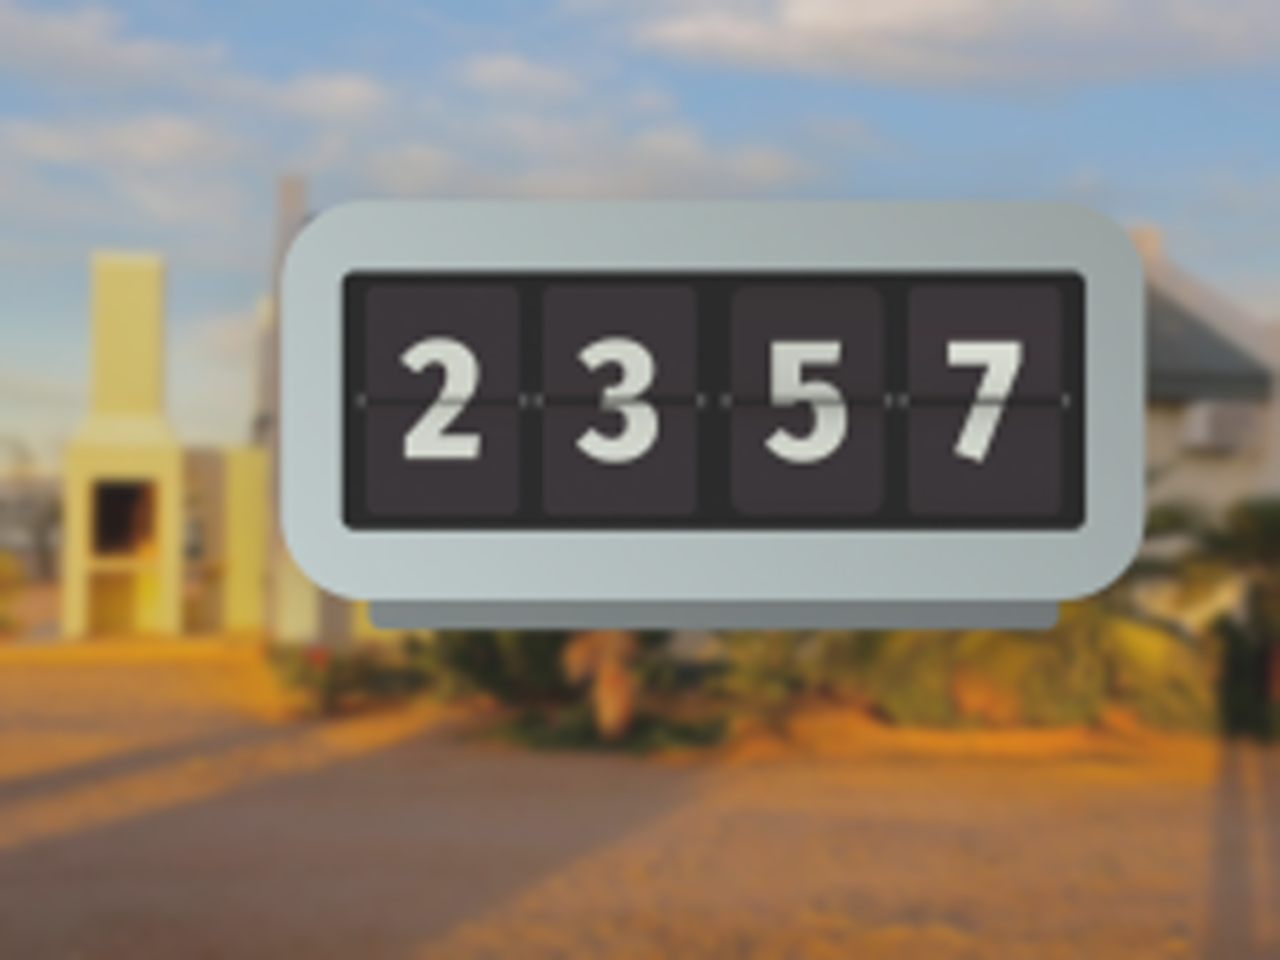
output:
23:57
